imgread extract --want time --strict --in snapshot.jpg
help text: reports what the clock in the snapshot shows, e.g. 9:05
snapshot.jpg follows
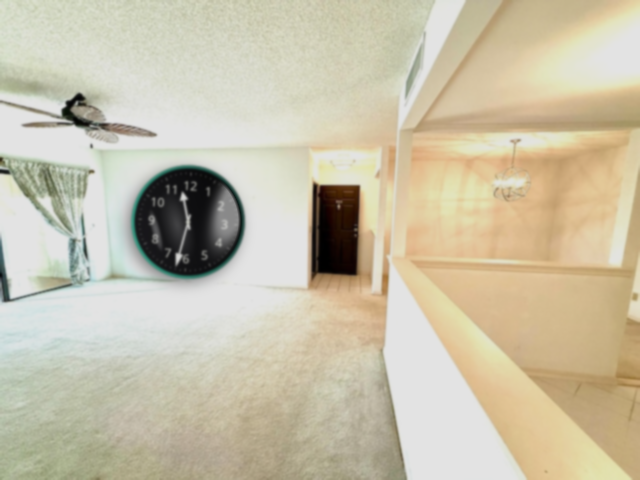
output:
11:32
